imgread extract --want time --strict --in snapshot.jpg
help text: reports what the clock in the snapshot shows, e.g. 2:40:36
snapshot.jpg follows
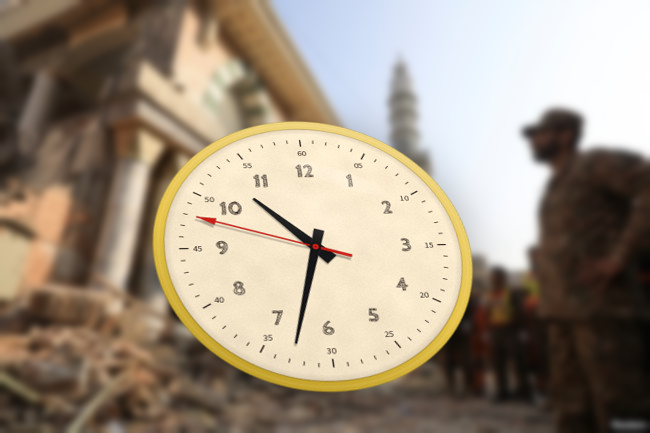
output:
10:32:48
